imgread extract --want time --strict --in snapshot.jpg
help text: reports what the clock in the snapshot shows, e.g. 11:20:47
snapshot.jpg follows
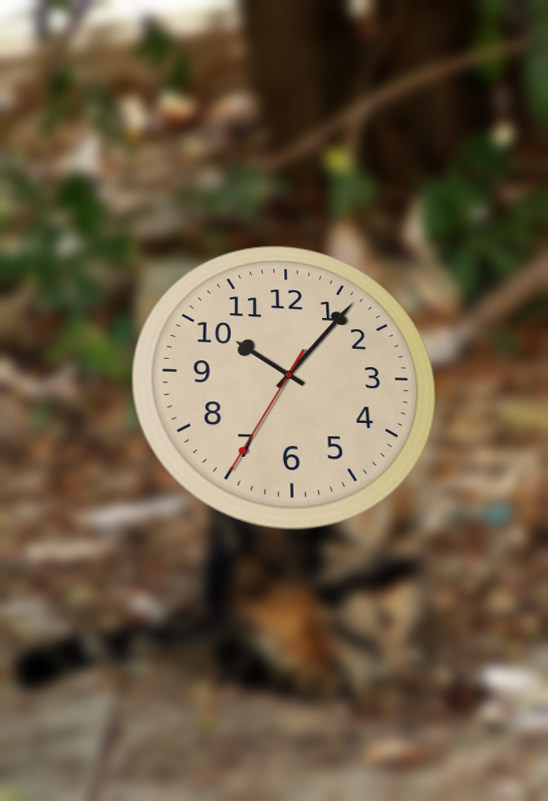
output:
10:06:35
